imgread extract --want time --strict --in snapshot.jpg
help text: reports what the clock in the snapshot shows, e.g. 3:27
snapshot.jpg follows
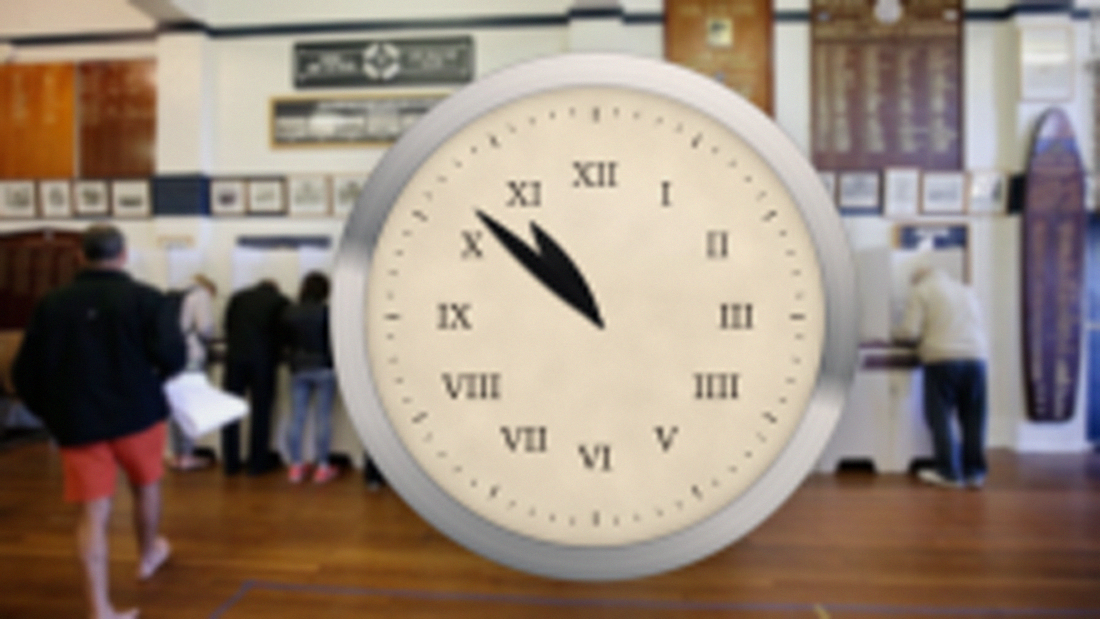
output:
10:52
